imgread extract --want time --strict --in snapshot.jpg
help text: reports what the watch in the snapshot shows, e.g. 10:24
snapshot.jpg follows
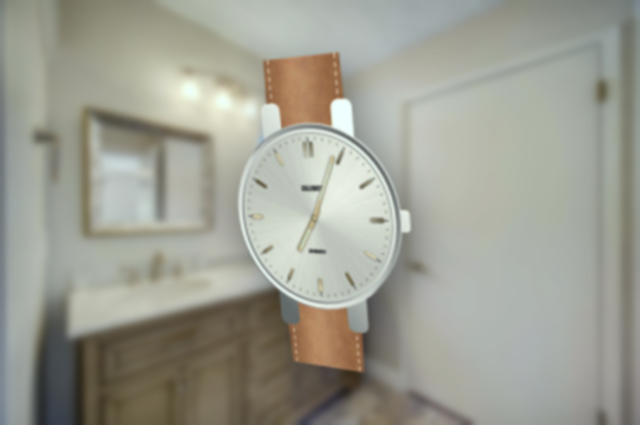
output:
7:04
